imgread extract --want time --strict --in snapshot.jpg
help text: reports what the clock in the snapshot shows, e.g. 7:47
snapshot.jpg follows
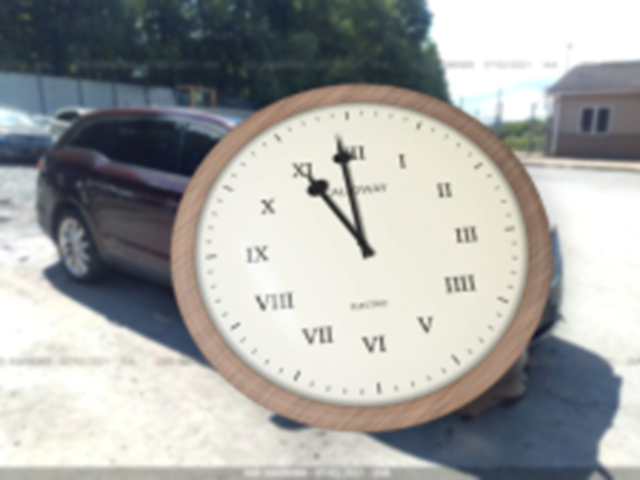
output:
10:59
